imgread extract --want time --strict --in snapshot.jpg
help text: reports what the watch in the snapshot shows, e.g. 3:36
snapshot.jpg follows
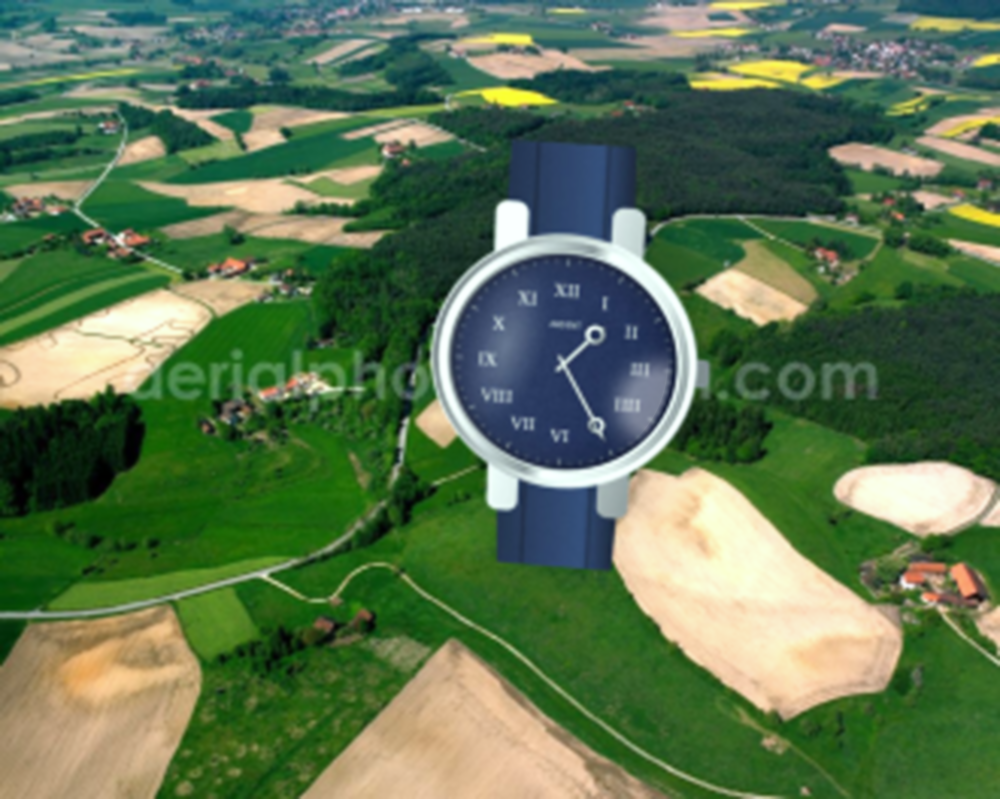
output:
1:25
